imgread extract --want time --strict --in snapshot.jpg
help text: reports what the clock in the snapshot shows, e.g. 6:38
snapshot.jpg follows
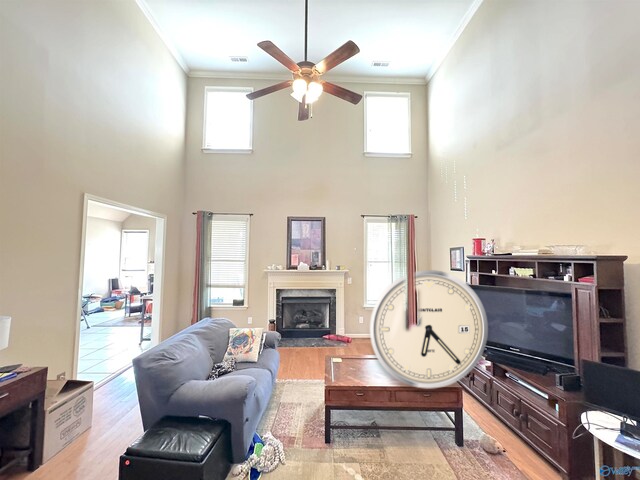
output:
6:23
